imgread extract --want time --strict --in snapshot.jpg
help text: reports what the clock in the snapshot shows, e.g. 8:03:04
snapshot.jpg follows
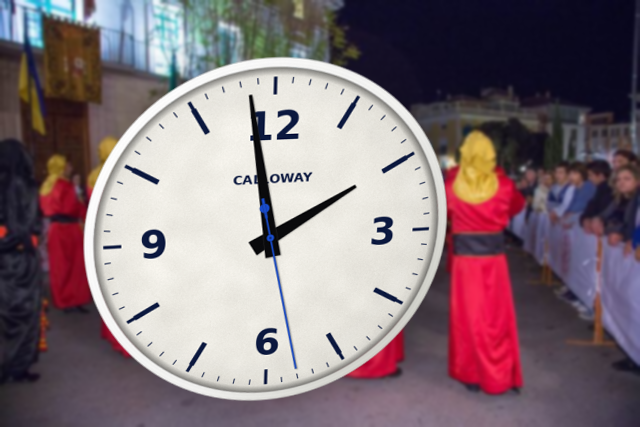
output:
1:58:28
